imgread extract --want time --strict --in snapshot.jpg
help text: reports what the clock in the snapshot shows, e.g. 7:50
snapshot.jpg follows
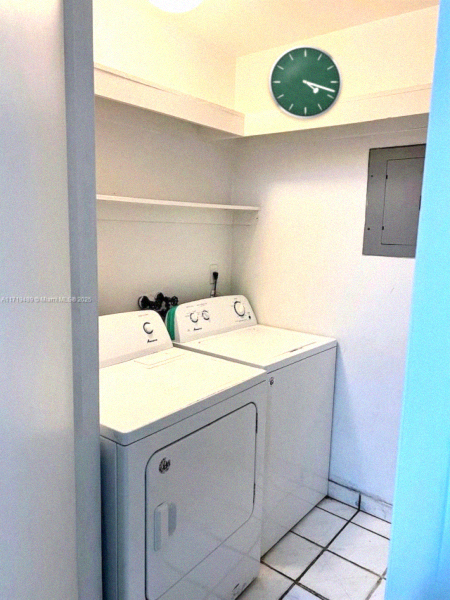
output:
4:18
